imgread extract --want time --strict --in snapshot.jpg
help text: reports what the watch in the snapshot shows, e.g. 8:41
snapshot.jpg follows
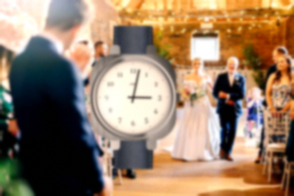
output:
3:02
